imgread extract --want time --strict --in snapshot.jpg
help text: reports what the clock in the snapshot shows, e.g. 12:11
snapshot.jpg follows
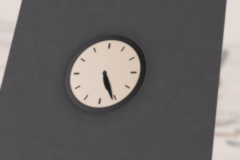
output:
5:26
